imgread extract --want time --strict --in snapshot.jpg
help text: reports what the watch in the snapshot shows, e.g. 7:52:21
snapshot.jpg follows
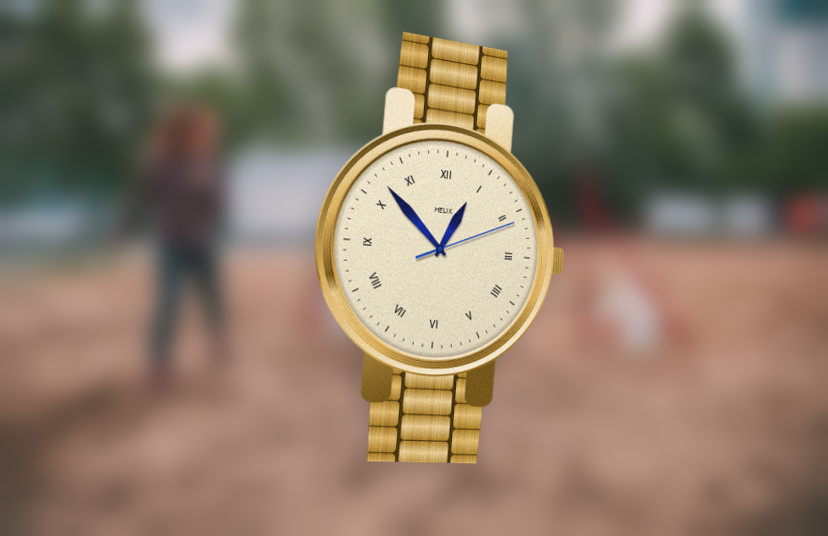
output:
12:52:11
